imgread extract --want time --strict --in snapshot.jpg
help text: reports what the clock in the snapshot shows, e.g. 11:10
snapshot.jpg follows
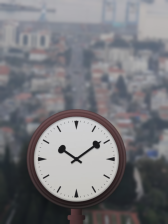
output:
10:09
